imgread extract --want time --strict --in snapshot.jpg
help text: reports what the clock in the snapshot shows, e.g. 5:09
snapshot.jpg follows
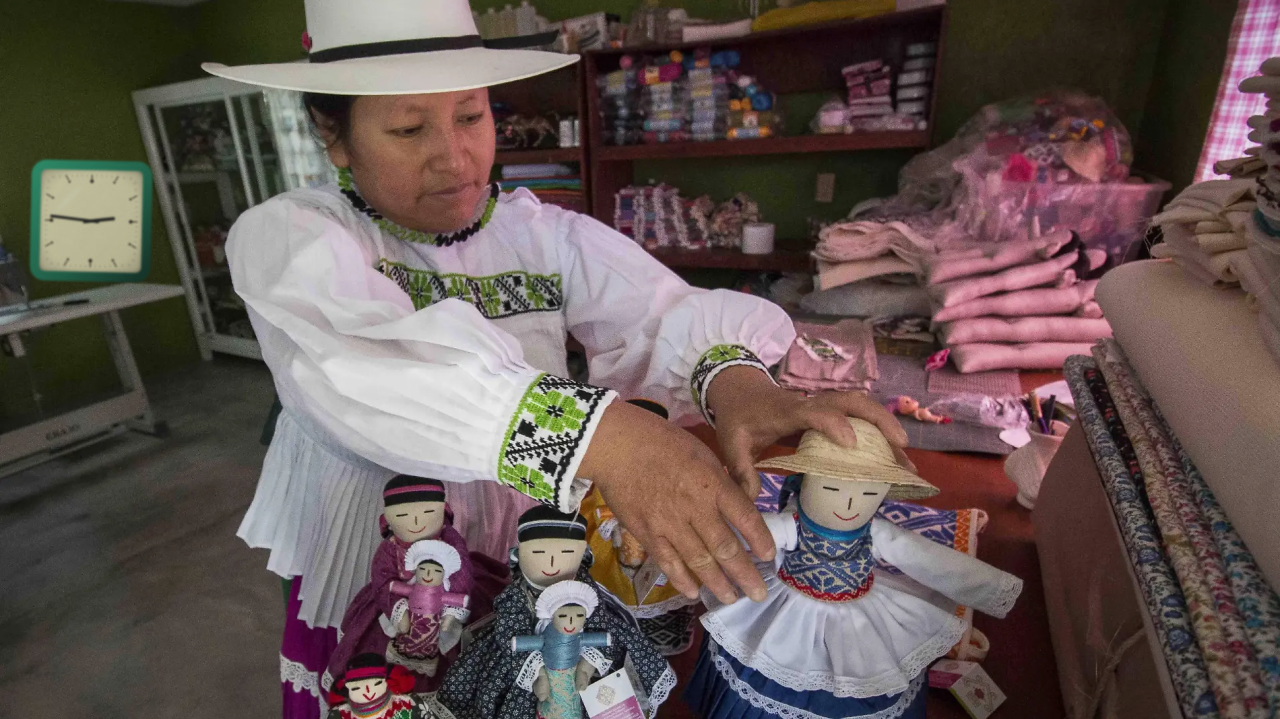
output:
2:46
